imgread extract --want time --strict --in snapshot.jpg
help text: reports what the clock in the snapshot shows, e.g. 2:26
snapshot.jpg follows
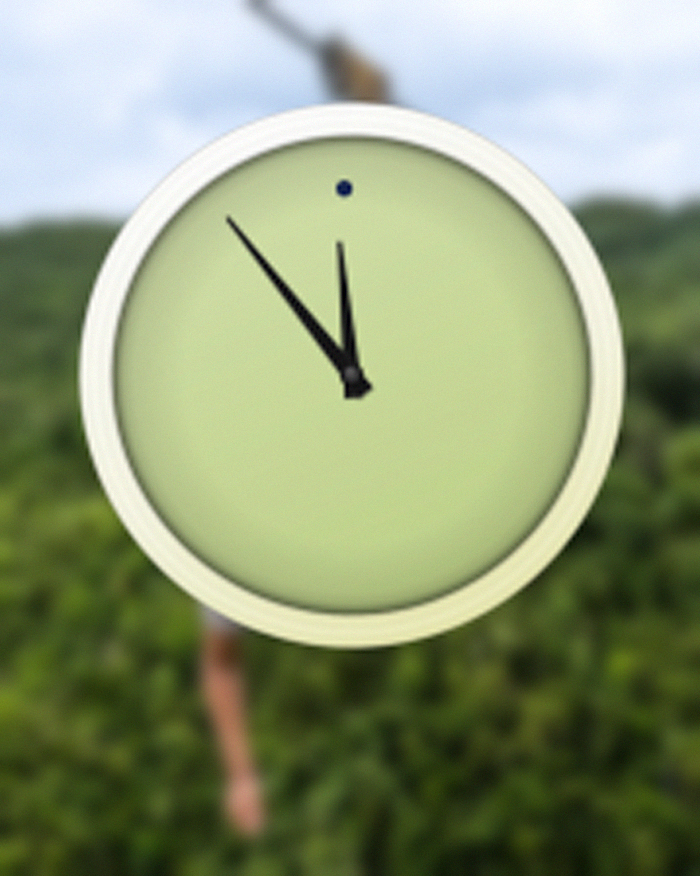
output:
11:54
